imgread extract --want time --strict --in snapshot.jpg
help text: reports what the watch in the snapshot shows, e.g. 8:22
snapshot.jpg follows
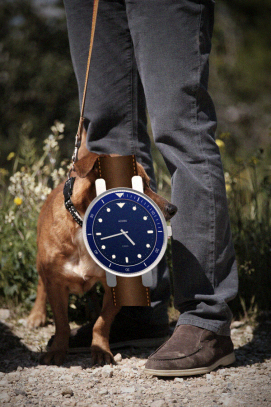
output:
4:43
